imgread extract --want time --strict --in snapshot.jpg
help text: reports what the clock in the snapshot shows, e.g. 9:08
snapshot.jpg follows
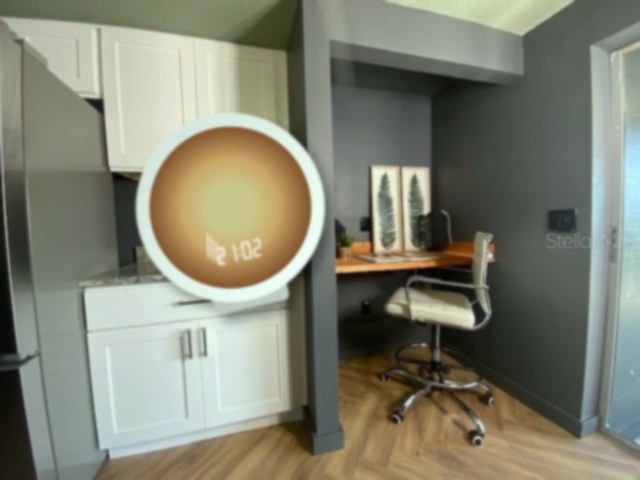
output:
21:02
